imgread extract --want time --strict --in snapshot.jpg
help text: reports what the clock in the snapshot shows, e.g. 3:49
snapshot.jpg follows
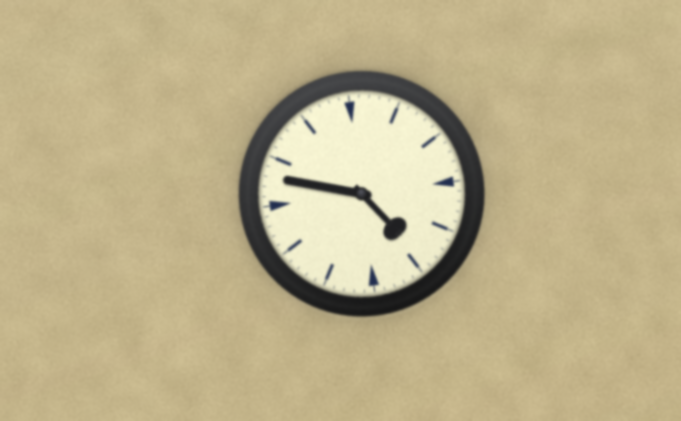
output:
4:48
